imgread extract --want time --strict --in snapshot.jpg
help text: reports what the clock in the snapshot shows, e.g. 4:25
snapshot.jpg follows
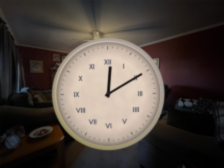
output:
12:10
